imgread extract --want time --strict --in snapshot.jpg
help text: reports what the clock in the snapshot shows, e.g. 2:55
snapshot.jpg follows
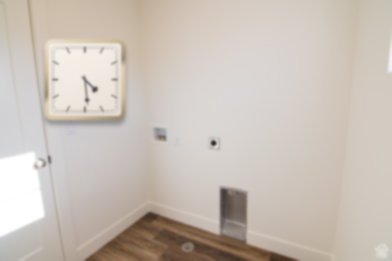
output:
4:29
